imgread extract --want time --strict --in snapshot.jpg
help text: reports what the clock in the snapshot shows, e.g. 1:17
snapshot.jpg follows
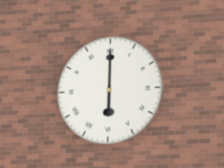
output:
6:00
